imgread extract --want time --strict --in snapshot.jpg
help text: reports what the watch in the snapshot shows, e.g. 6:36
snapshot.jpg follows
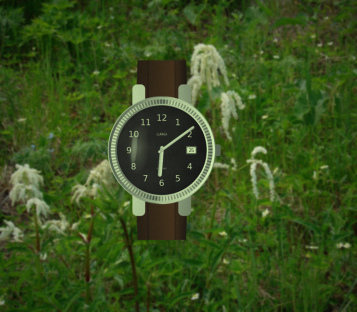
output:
6:09
